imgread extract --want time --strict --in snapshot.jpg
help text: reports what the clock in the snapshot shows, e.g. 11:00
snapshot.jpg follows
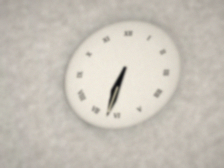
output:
6:32
